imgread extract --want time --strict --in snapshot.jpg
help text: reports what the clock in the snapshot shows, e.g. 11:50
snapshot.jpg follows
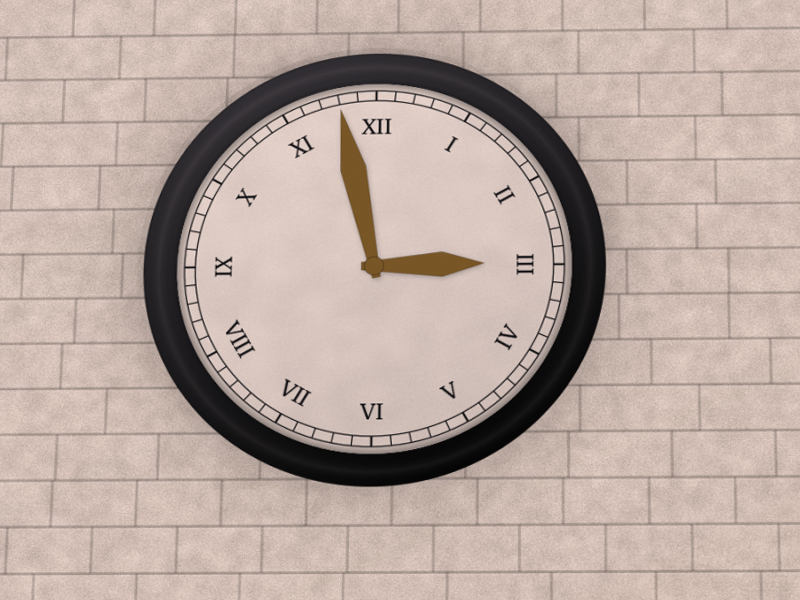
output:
2:58
